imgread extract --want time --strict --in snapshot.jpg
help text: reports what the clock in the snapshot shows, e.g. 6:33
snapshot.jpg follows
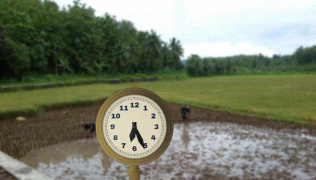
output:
6:26
